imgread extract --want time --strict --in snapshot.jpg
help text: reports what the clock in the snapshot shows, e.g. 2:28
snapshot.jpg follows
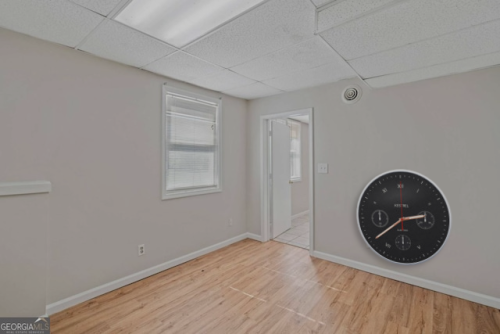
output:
2:39
